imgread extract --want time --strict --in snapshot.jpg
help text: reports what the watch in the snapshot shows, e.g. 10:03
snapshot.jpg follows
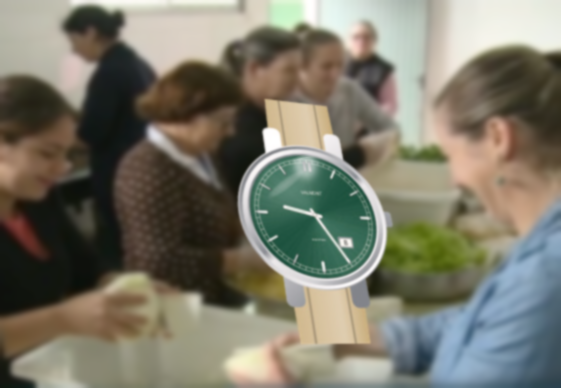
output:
9:25
